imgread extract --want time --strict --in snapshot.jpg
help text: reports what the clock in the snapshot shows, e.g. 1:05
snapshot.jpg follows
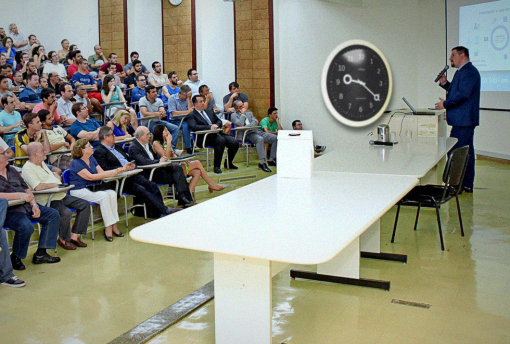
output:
9:21
